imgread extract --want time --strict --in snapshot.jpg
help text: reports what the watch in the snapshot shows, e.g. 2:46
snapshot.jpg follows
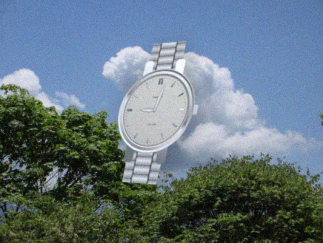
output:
9:02
